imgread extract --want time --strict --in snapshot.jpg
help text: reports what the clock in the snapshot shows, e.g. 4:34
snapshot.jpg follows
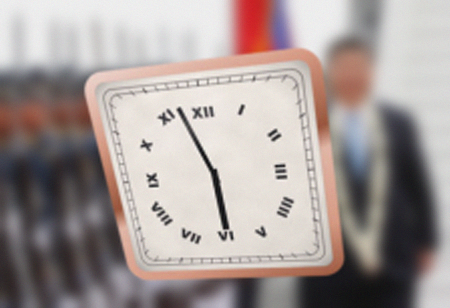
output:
5:57
